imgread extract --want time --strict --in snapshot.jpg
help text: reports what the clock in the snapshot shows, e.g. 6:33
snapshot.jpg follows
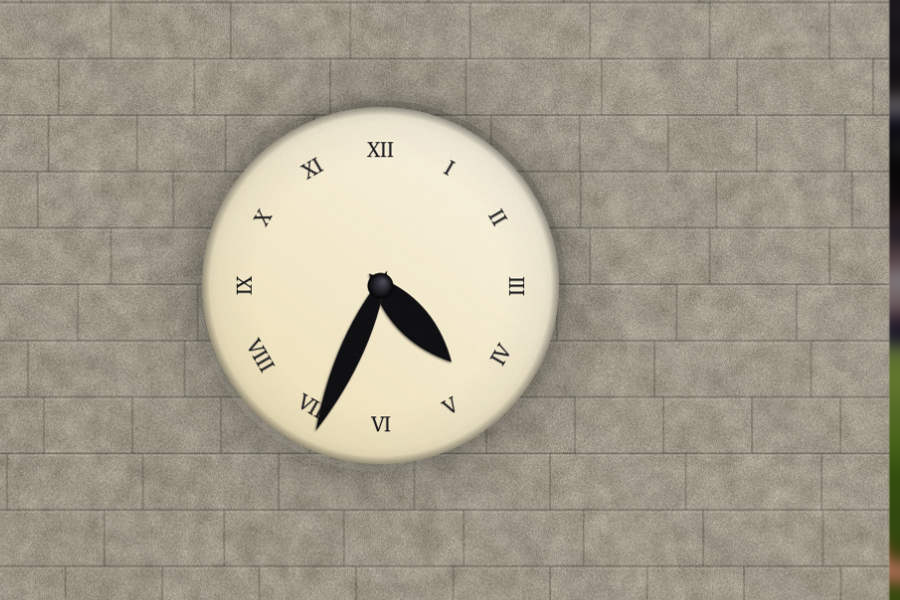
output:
4:34
